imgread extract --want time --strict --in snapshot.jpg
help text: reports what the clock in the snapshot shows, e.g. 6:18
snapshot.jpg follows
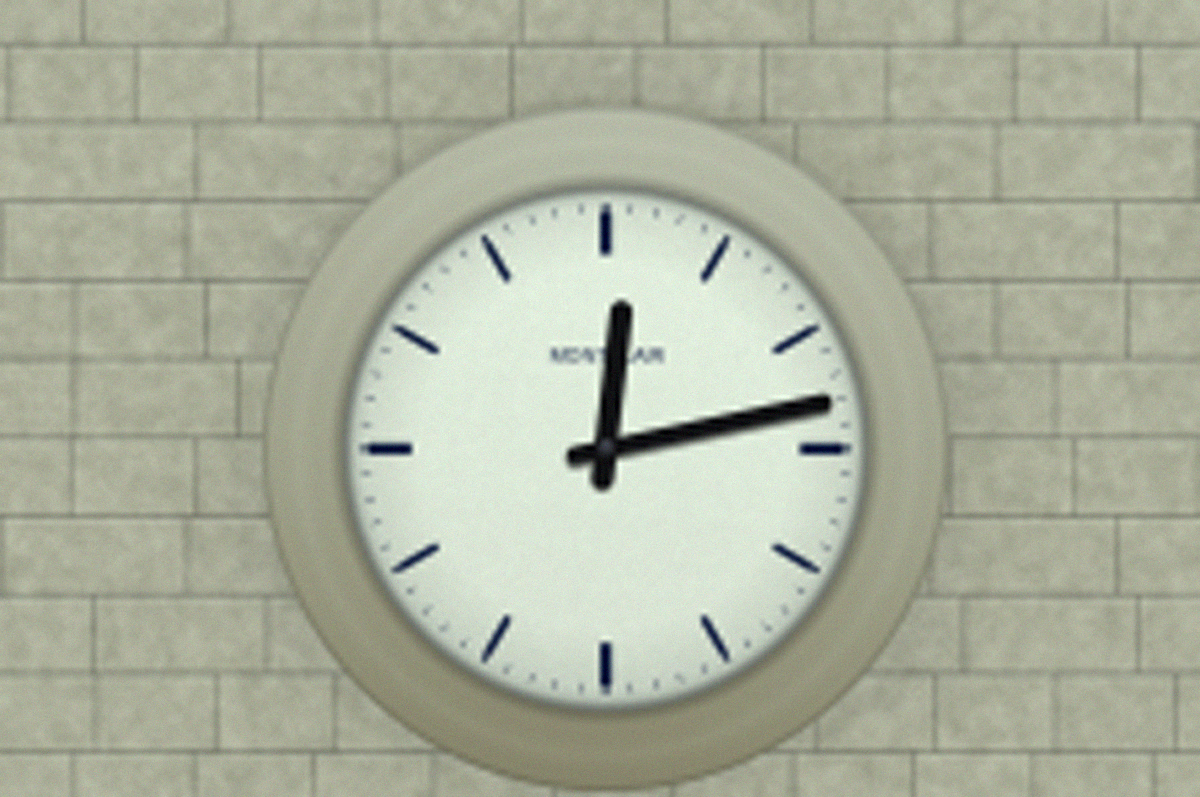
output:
12:13
